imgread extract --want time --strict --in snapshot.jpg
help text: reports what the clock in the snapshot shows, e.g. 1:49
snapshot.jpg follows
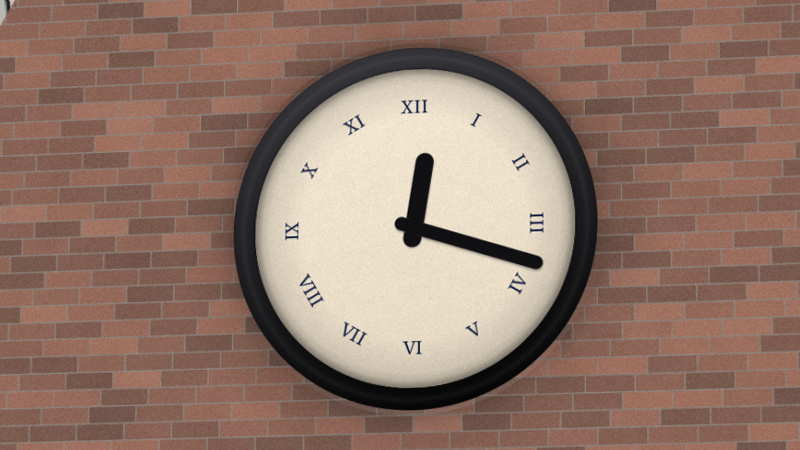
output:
12:18
